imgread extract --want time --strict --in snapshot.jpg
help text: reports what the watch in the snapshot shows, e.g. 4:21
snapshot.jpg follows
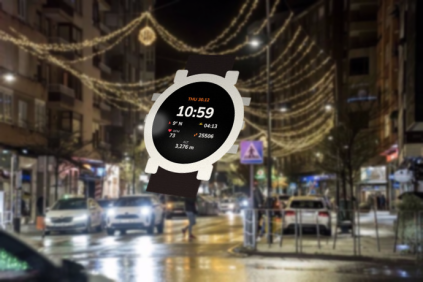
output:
10:59
